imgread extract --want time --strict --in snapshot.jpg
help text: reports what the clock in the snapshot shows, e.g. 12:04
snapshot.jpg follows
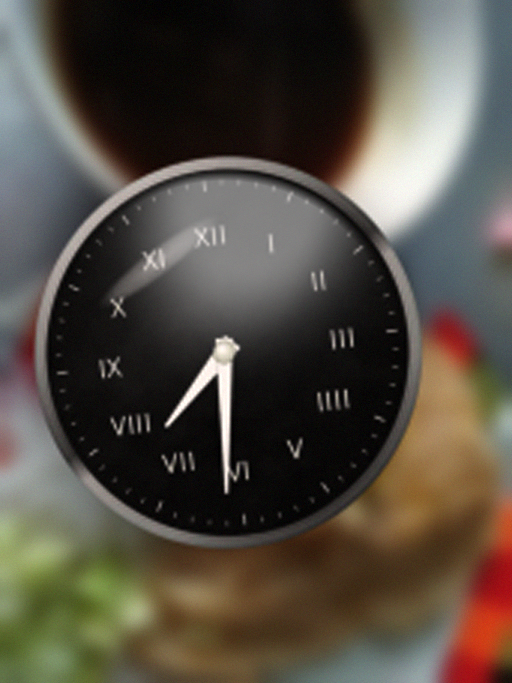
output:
7:31
